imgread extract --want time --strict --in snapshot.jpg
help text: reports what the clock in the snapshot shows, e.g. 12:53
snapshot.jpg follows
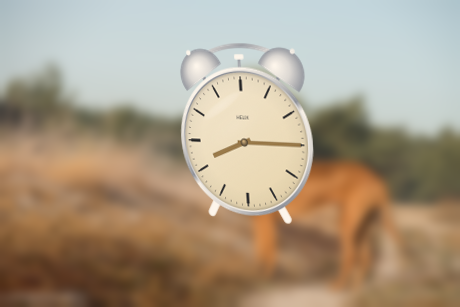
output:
8:15
